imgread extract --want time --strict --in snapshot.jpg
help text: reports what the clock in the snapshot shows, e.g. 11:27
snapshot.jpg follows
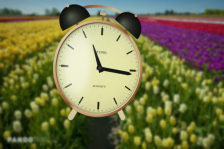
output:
11:16
